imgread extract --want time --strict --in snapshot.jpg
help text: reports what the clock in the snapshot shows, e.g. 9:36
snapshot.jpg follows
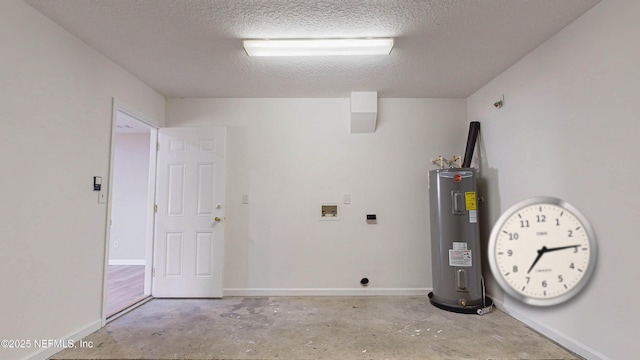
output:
7:14
